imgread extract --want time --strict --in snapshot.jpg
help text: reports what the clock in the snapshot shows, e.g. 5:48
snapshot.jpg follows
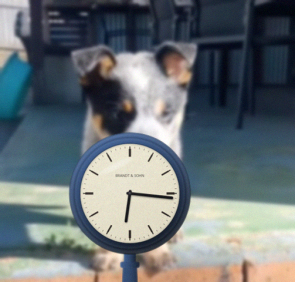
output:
6:16
